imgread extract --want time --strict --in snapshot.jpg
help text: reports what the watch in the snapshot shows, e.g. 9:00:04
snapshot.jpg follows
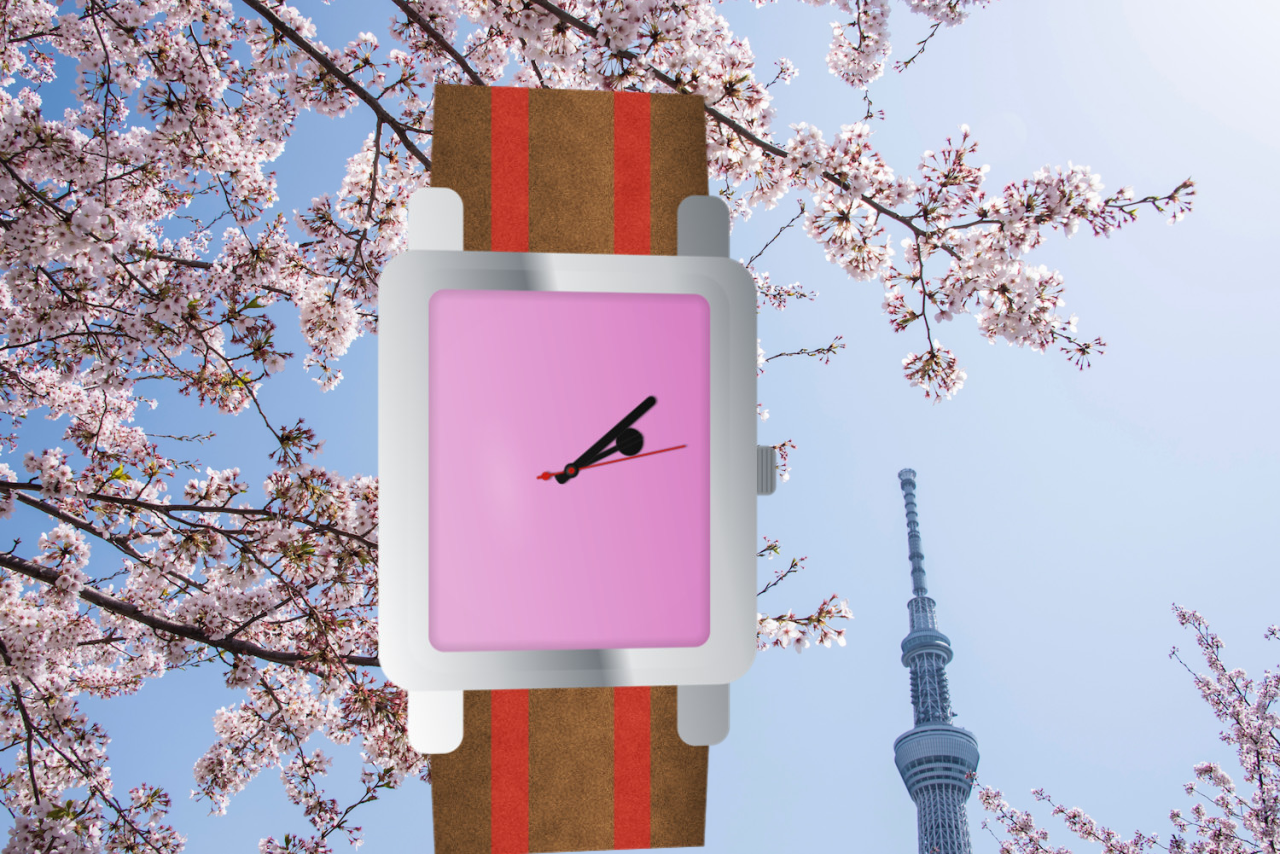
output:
2:08:13
